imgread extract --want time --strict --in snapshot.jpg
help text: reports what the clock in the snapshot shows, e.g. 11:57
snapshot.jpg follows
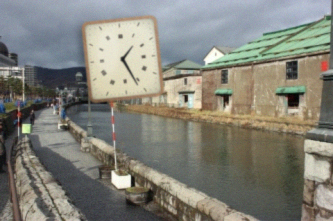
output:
1:26
